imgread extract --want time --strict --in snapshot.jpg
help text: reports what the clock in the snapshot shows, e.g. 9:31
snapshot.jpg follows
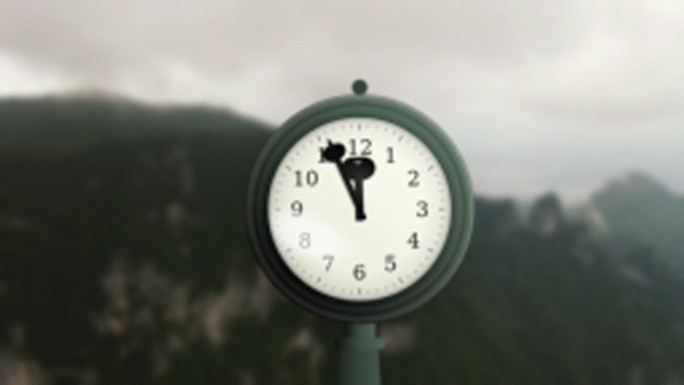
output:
11:56
